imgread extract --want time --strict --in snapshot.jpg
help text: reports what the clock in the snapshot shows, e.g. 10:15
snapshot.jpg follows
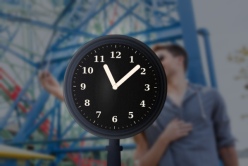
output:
11:08
